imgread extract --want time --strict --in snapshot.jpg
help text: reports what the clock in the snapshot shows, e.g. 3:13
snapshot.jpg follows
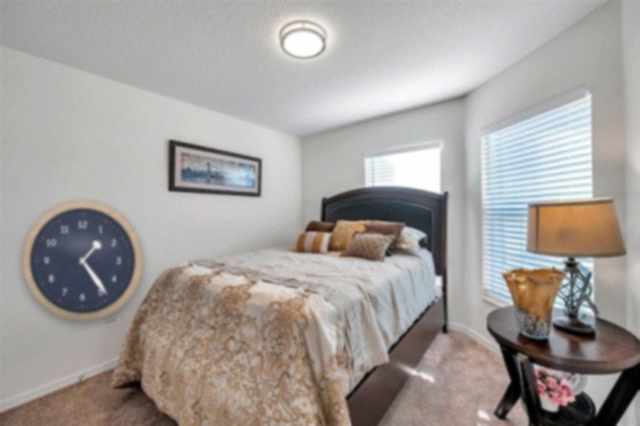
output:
1:24
